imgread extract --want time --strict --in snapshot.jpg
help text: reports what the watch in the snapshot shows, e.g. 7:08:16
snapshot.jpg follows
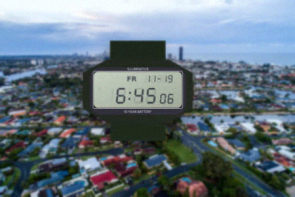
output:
6:45:06
